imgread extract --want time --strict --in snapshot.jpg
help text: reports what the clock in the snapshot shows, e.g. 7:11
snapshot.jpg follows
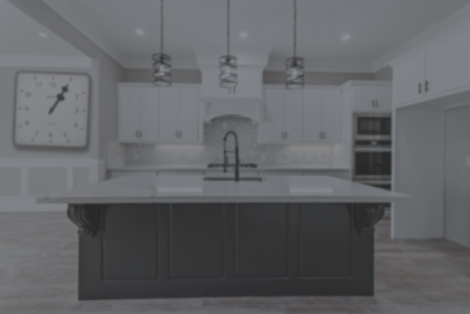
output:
1:05
